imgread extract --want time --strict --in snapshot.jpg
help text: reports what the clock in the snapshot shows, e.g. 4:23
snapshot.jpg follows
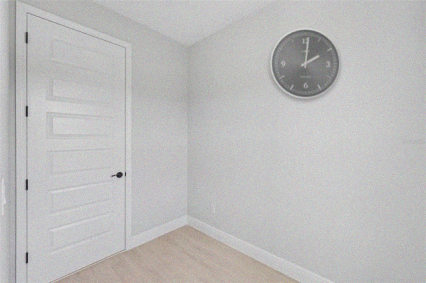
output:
2:01
